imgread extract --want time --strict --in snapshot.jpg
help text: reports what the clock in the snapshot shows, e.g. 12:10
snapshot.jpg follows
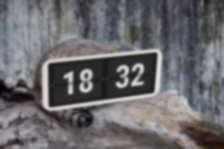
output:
18:32
